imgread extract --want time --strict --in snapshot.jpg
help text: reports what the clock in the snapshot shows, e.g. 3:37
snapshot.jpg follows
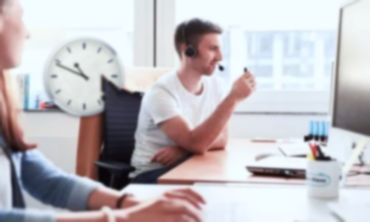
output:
10:49
